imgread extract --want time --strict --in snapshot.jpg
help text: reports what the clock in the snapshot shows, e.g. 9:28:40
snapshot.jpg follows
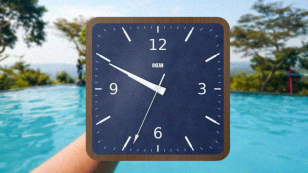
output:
9:49:34
